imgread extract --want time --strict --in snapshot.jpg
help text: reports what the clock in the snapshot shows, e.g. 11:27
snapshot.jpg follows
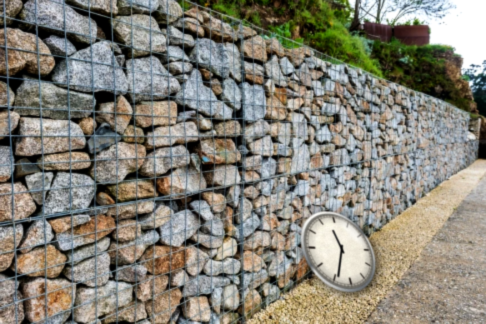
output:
11:34
